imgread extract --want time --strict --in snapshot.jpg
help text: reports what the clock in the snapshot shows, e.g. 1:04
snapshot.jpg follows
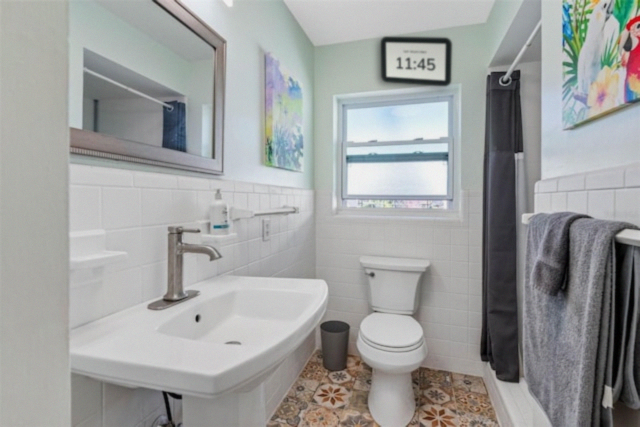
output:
11:45
